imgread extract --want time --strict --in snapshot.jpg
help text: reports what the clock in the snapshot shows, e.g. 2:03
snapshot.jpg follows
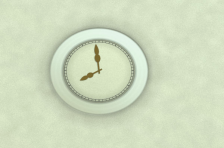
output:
7:59
